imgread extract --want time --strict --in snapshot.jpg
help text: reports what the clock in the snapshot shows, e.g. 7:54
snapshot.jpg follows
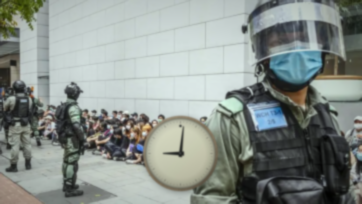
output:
9:01
